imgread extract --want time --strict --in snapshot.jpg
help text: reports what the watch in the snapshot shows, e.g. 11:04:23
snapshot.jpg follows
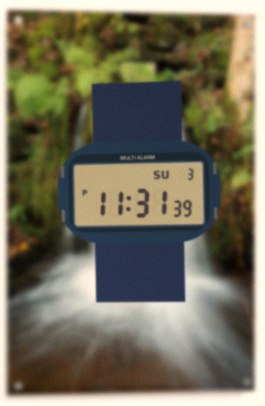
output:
11:31:39
